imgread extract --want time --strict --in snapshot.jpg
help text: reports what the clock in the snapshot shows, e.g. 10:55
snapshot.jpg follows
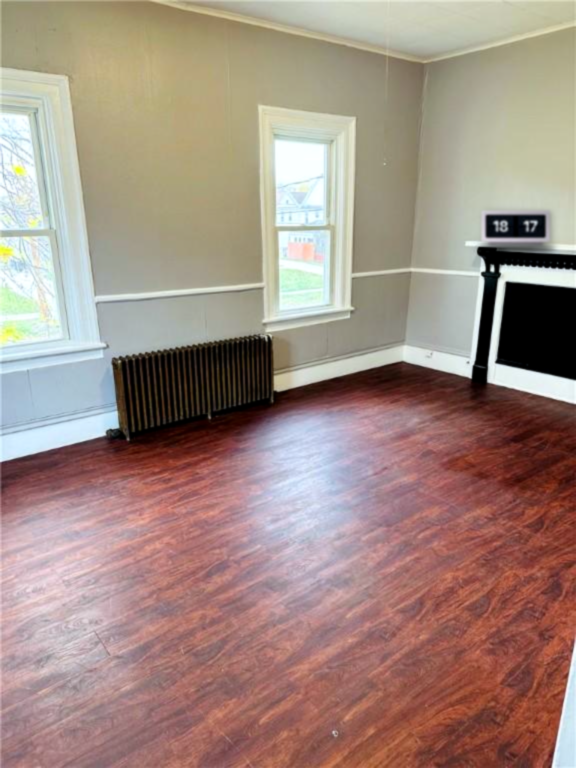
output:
18:17
